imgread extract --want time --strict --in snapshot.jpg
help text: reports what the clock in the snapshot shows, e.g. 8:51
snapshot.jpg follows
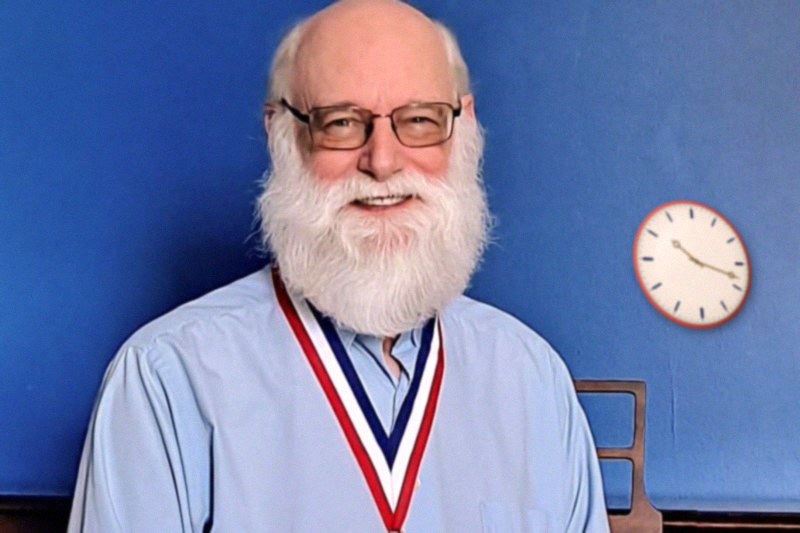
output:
10:18
